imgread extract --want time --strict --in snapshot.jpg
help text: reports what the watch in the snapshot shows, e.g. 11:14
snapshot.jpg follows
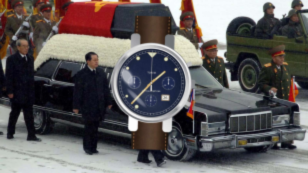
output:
1:37
